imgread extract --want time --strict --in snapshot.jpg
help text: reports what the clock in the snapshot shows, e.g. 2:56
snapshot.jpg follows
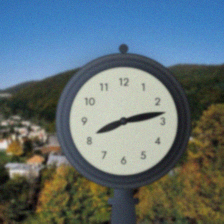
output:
8:13
